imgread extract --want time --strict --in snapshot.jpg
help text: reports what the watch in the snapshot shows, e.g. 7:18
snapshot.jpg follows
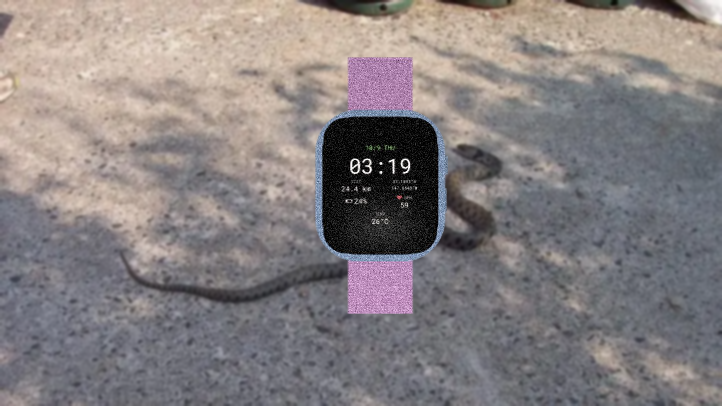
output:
3:19
